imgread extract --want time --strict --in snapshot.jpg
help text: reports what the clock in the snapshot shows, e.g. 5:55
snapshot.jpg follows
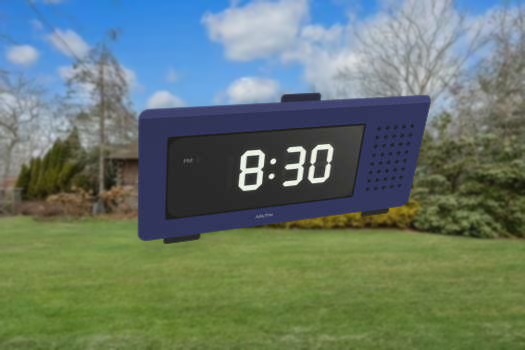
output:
8:30
